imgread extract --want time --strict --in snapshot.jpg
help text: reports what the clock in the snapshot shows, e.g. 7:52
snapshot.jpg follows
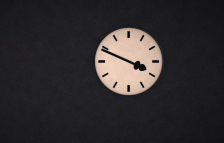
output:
3:49
